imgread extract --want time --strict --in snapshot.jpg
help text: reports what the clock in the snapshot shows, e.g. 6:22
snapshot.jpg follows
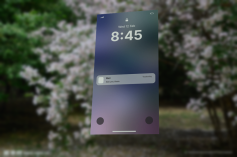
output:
8:45
